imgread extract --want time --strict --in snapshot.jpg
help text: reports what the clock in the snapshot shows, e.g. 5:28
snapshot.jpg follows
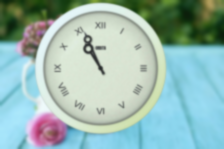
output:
10:56
